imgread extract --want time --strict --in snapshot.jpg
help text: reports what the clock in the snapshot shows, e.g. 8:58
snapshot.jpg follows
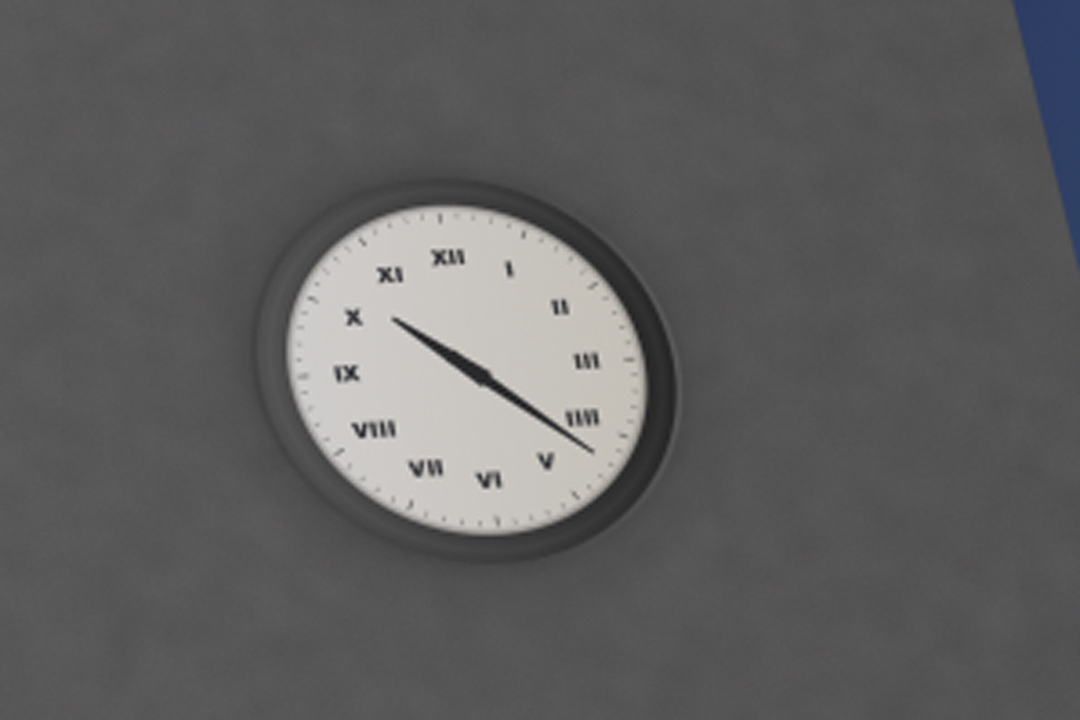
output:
10:22
